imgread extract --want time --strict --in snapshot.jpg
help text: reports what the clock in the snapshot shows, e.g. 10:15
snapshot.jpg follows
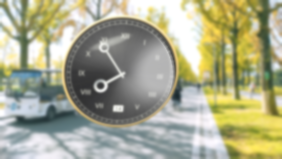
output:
7:54
